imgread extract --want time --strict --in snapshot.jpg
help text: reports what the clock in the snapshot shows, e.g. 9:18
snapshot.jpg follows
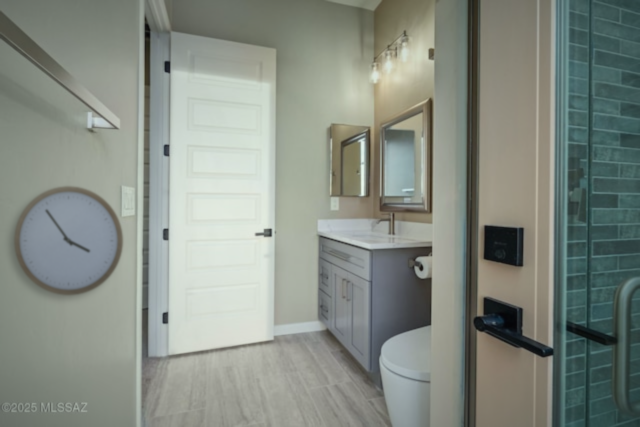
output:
3:54
